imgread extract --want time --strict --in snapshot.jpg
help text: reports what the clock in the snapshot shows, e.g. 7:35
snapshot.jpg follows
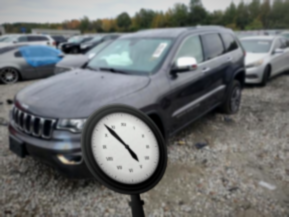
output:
4:53
